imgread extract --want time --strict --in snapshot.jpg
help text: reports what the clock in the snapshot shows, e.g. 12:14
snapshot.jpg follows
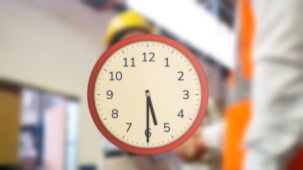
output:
5:30
